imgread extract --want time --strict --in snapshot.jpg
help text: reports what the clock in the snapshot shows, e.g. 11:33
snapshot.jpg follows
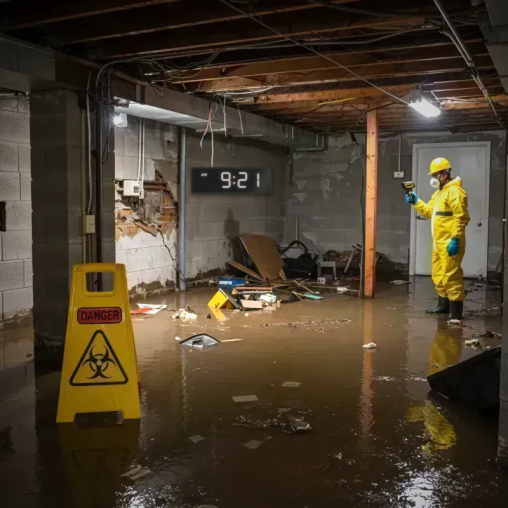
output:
9:21
